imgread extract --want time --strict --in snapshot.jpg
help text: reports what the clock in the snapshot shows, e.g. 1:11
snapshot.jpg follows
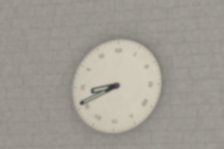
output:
8:41
